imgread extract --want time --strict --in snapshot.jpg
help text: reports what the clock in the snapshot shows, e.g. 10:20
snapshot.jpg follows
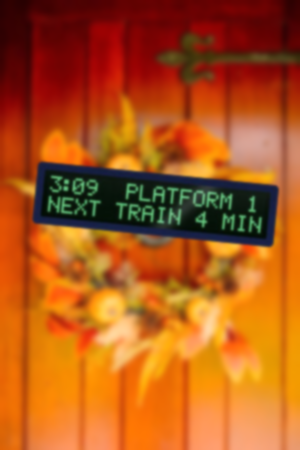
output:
3:09
